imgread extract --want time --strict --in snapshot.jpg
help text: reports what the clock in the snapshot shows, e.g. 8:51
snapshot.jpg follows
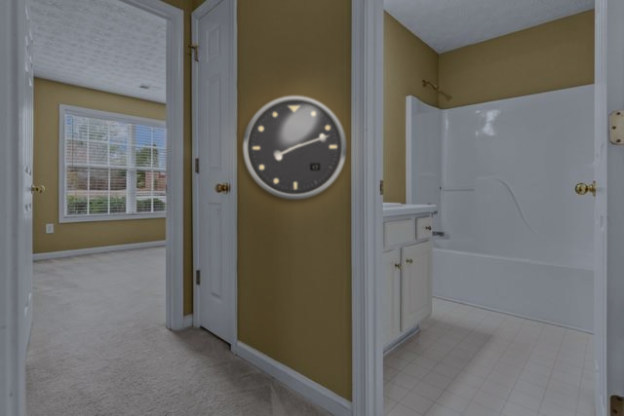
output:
8:12
